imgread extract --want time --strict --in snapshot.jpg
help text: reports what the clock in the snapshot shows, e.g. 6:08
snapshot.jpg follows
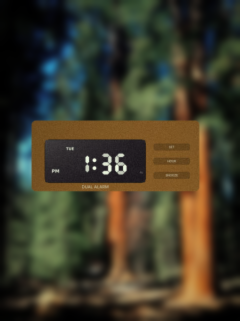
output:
1:36
